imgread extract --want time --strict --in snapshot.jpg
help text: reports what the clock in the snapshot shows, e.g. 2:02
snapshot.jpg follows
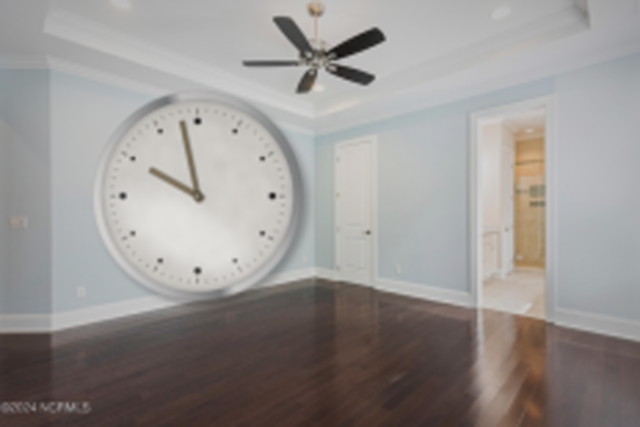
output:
9:58
